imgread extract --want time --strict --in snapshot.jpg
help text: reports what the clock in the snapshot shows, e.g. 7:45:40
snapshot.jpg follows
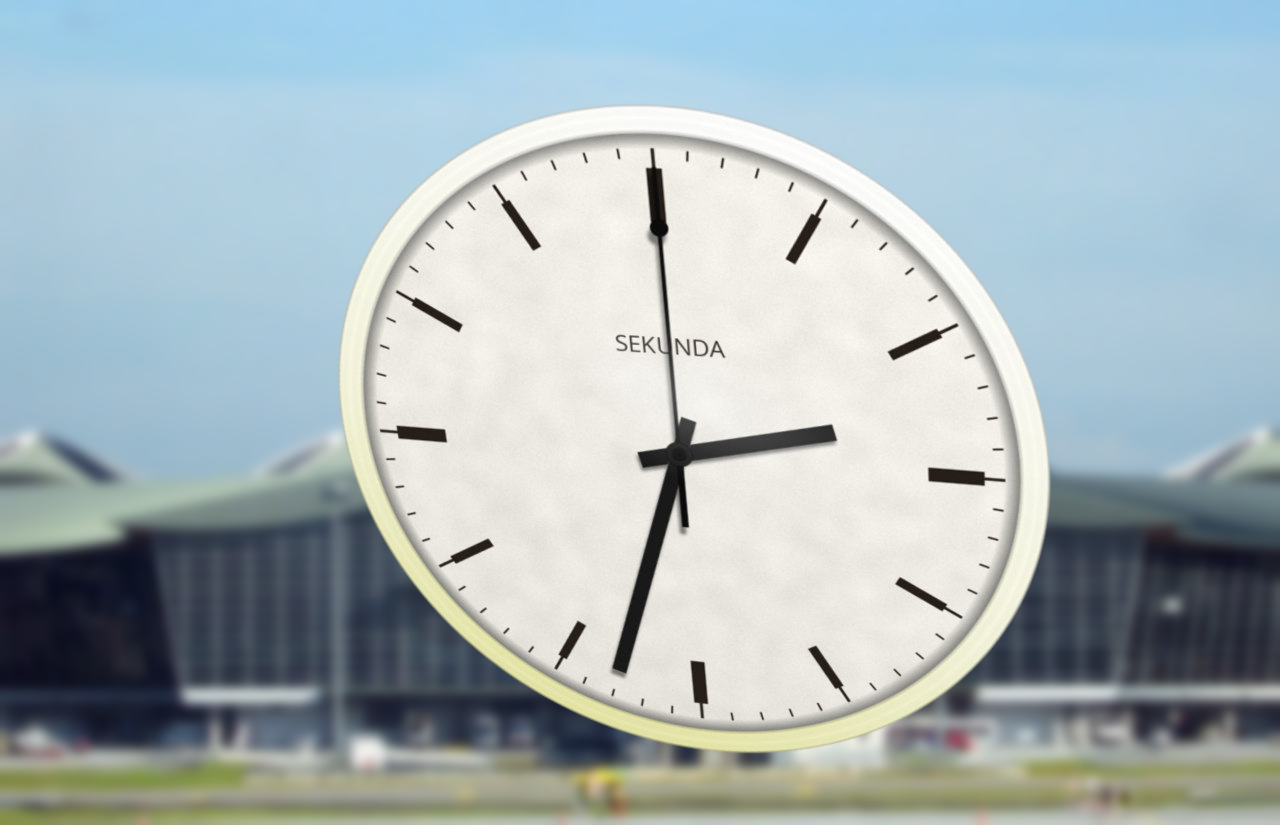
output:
2:33:00
